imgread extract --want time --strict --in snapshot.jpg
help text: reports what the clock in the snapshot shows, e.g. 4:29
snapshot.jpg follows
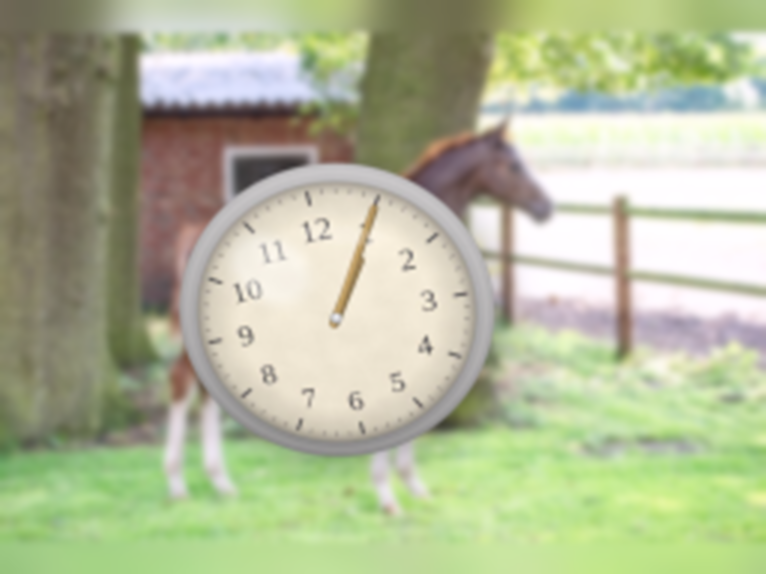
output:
1:05
